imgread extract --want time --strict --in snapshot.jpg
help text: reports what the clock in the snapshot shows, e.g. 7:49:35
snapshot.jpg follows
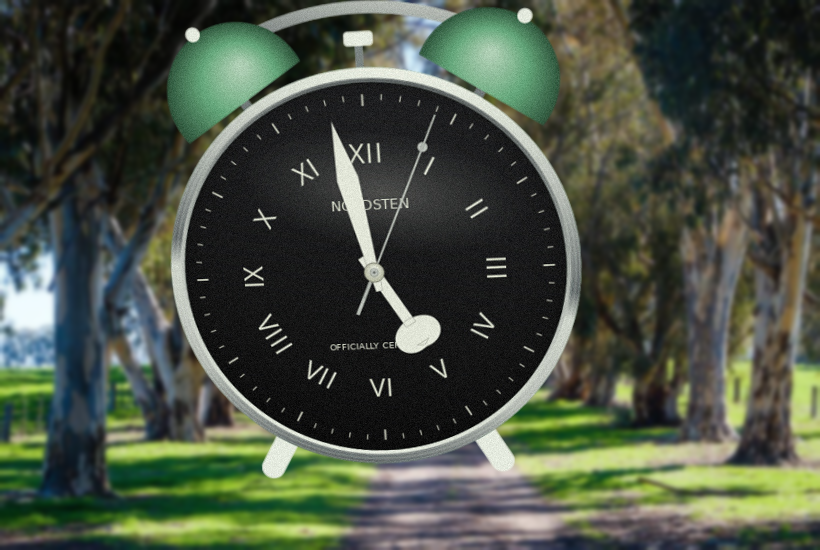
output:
4:58:04
